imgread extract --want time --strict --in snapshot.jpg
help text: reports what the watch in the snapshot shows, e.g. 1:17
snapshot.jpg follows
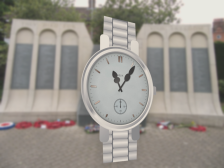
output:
11:06
